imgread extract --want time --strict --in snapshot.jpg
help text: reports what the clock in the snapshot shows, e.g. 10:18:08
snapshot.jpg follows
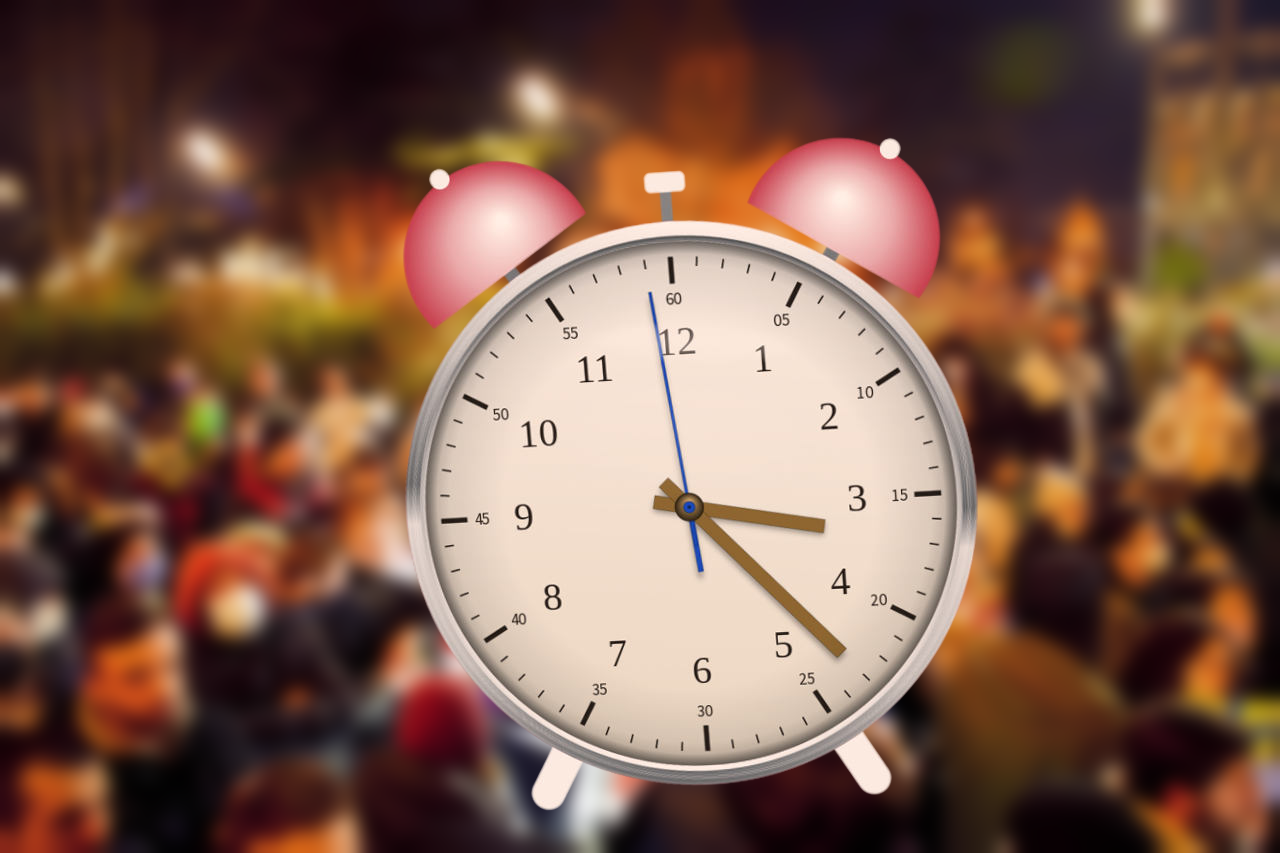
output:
3:22:59
